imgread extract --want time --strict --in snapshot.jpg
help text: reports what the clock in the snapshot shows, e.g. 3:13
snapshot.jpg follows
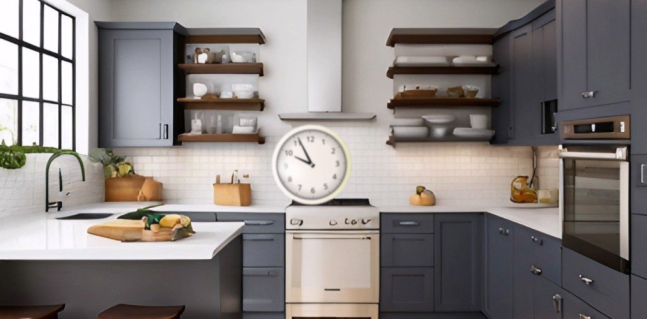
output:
9:56
